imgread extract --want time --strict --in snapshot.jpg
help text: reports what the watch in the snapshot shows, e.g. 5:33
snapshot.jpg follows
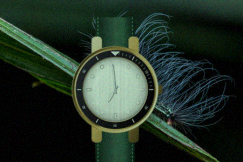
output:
6:59
